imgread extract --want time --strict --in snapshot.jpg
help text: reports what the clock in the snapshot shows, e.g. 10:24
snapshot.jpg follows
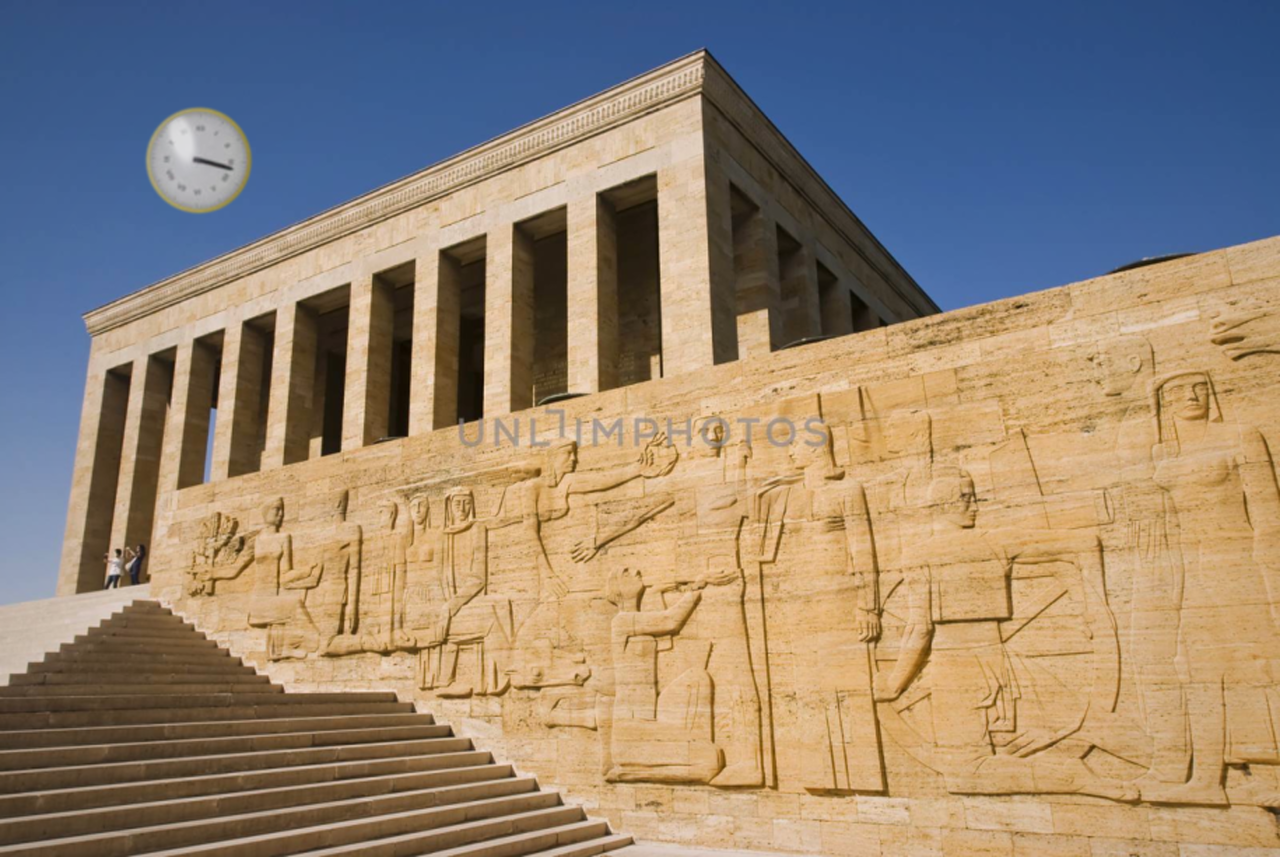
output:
3:17
